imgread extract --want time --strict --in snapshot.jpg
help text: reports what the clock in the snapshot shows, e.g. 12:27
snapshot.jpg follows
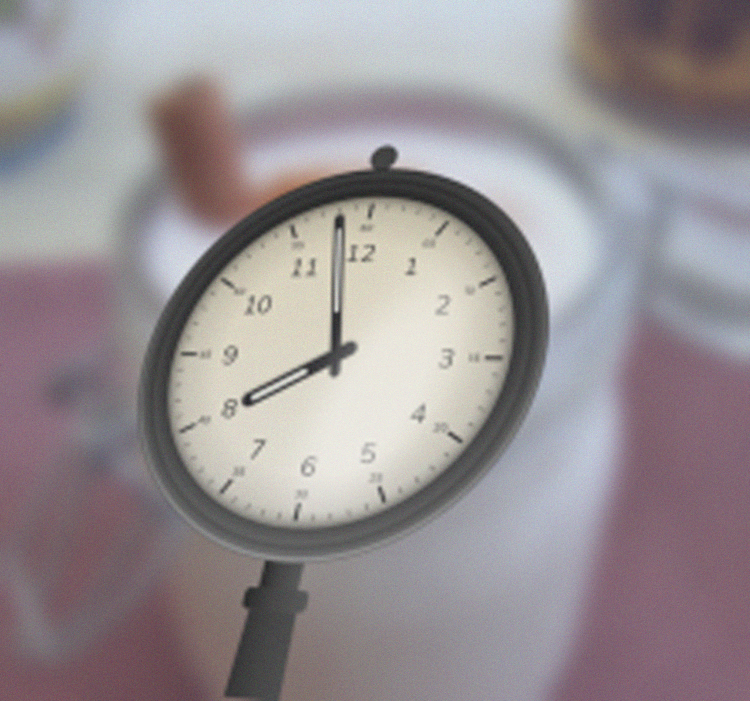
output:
7:58
